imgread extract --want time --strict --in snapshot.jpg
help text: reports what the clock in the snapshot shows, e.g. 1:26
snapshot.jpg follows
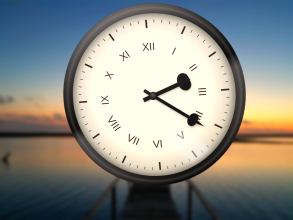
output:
2:21
